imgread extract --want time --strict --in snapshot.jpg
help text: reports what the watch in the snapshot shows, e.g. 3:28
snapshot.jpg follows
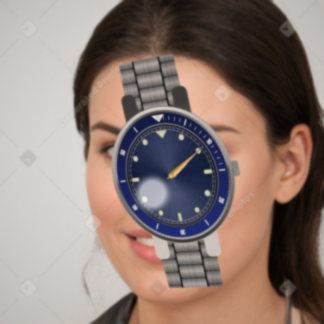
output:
2:10
